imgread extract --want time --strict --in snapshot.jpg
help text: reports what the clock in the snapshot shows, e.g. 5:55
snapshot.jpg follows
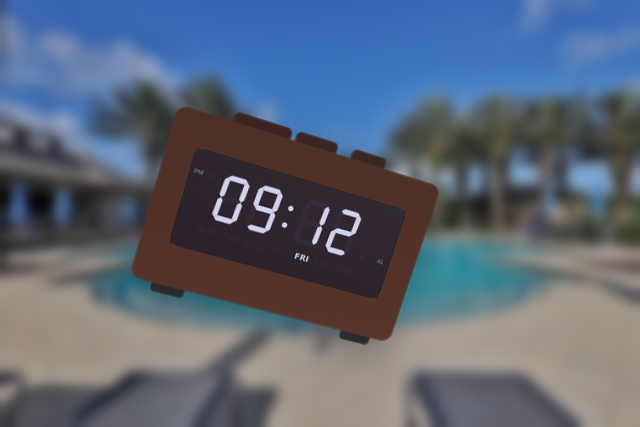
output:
9:12
